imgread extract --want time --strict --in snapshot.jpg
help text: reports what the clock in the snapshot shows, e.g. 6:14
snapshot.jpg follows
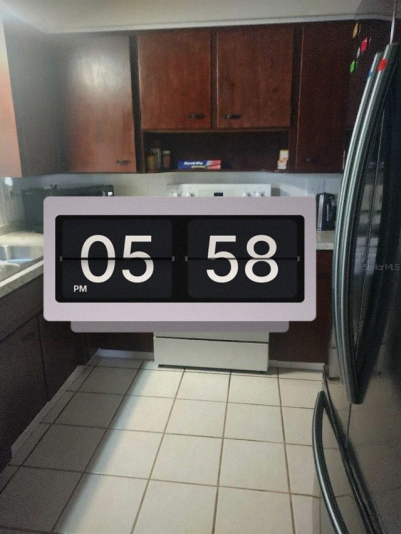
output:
5:58
